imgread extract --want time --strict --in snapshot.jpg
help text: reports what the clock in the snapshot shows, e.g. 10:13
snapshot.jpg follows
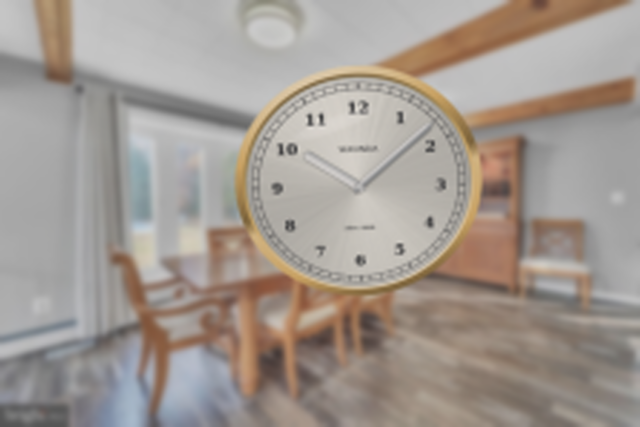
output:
10:08
